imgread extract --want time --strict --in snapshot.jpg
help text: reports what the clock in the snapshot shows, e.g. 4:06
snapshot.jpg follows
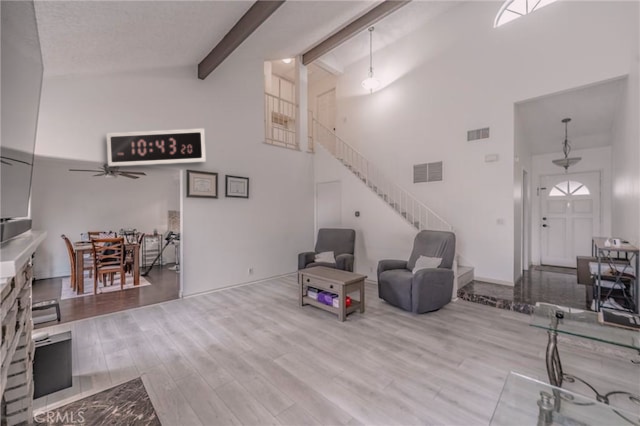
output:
10:43
